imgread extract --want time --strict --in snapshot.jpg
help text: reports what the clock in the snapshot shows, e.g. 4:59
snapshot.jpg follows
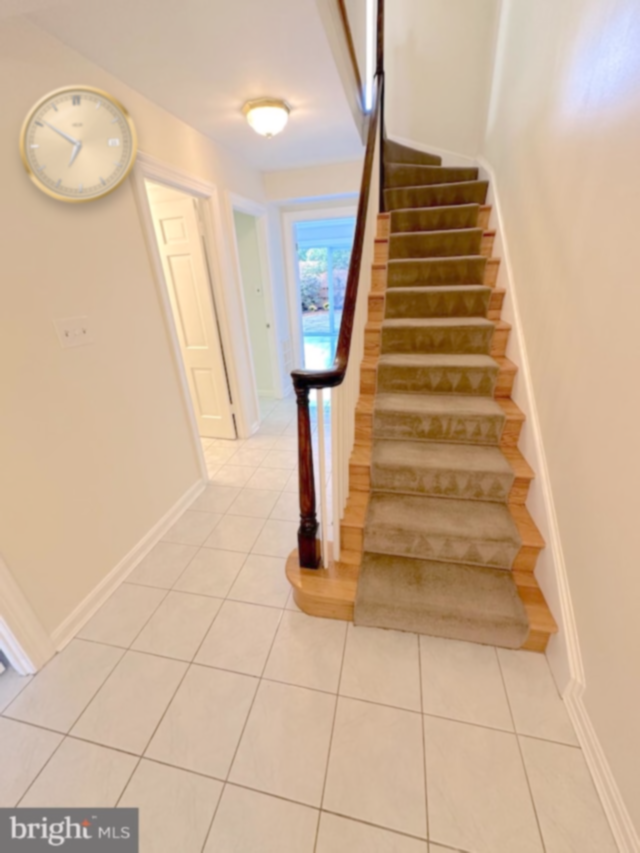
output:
6:51
